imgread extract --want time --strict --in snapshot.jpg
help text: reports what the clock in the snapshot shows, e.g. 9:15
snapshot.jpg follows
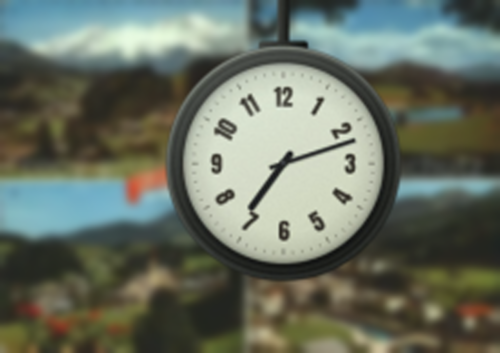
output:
7:12
